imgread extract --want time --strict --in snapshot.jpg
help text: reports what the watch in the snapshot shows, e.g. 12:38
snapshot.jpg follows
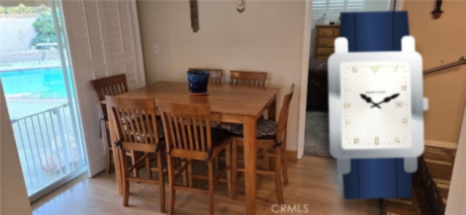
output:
10:11
